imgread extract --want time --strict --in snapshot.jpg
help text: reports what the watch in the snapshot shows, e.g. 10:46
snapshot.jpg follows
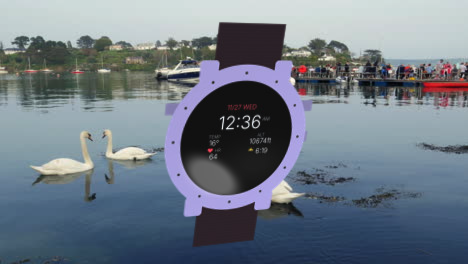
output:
12:36
